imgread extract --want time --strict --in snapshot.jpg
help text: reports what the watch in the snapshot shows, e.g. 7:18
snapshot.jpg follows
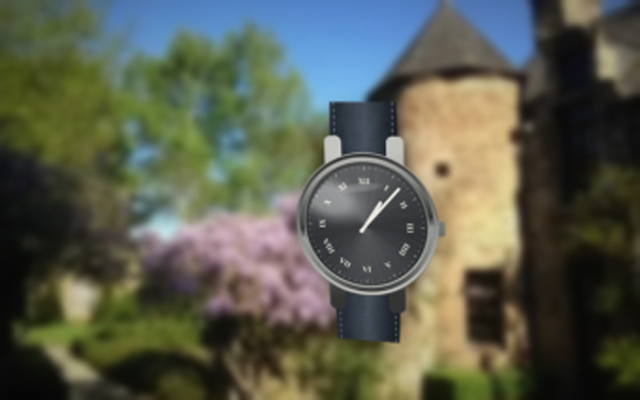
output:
1:07
